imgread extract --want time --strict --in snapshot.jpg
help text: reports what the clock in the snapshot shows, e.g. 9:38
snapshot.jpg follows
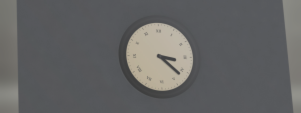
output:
3:22
